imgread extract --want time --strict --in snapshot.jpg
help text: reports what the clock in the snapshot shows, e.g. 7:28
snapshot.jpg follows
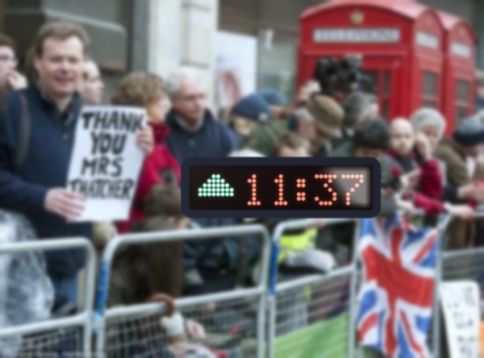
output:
11:37
